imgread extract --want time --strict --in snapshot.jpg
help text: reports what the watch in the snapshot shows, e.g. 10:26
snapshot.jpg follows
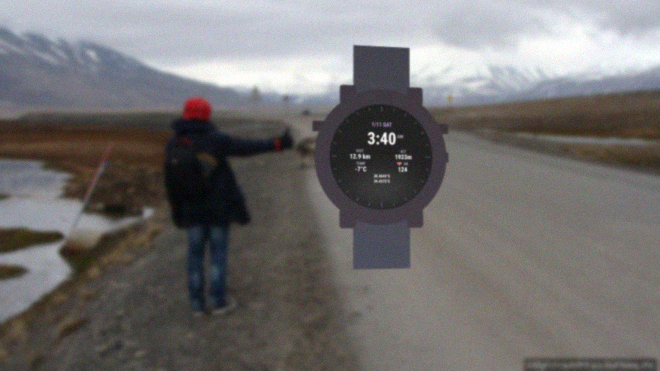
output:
3:40
